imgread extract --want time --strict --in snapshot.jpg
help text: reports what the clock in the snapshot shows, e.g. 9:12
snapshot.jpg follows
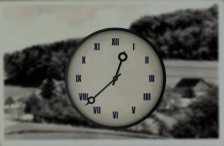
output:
12:38
